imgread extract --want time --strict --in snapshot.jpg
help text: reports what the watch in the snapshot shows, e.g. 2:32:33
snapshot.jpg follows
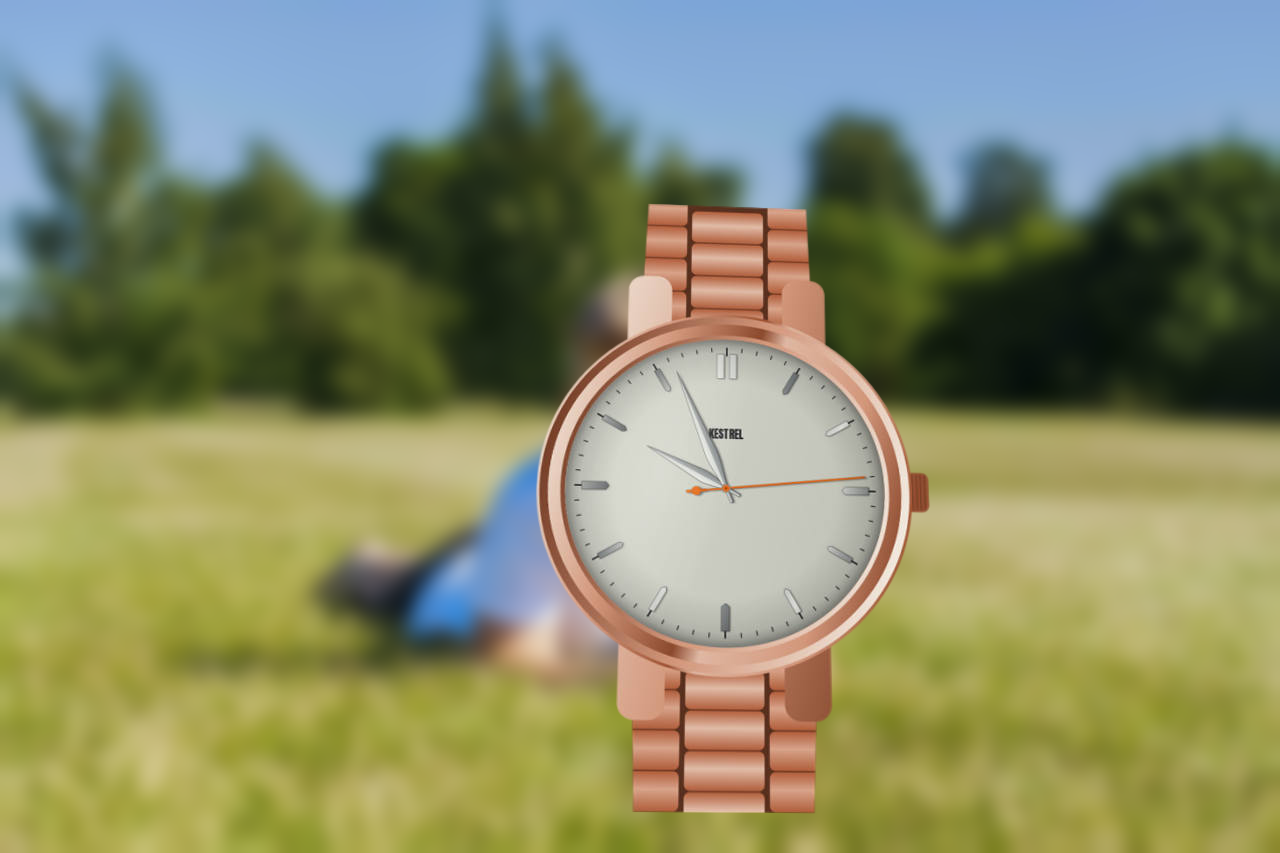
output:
9:56:14
